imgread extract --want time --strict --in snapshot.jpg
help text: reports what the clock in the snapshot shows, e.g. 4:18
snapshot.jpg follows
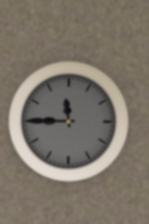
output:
11:45
